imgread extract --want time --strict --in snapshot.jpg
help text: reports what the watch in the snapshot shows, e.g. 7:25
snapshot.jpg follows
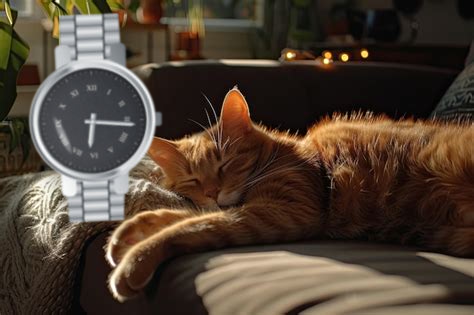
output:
6:16
